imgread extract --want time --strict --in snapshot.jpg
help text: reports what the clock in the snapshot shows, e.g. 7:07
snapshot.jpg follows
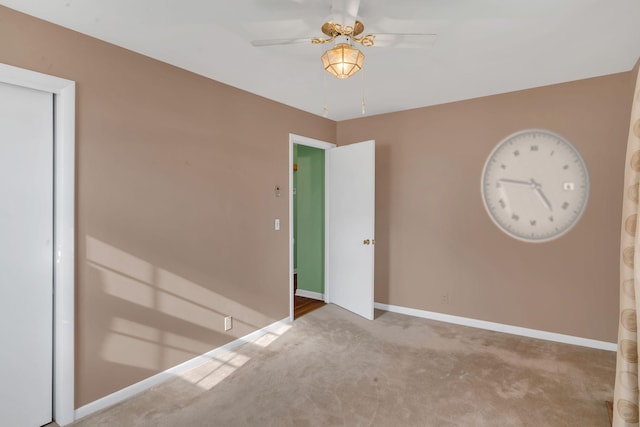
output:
4:46
